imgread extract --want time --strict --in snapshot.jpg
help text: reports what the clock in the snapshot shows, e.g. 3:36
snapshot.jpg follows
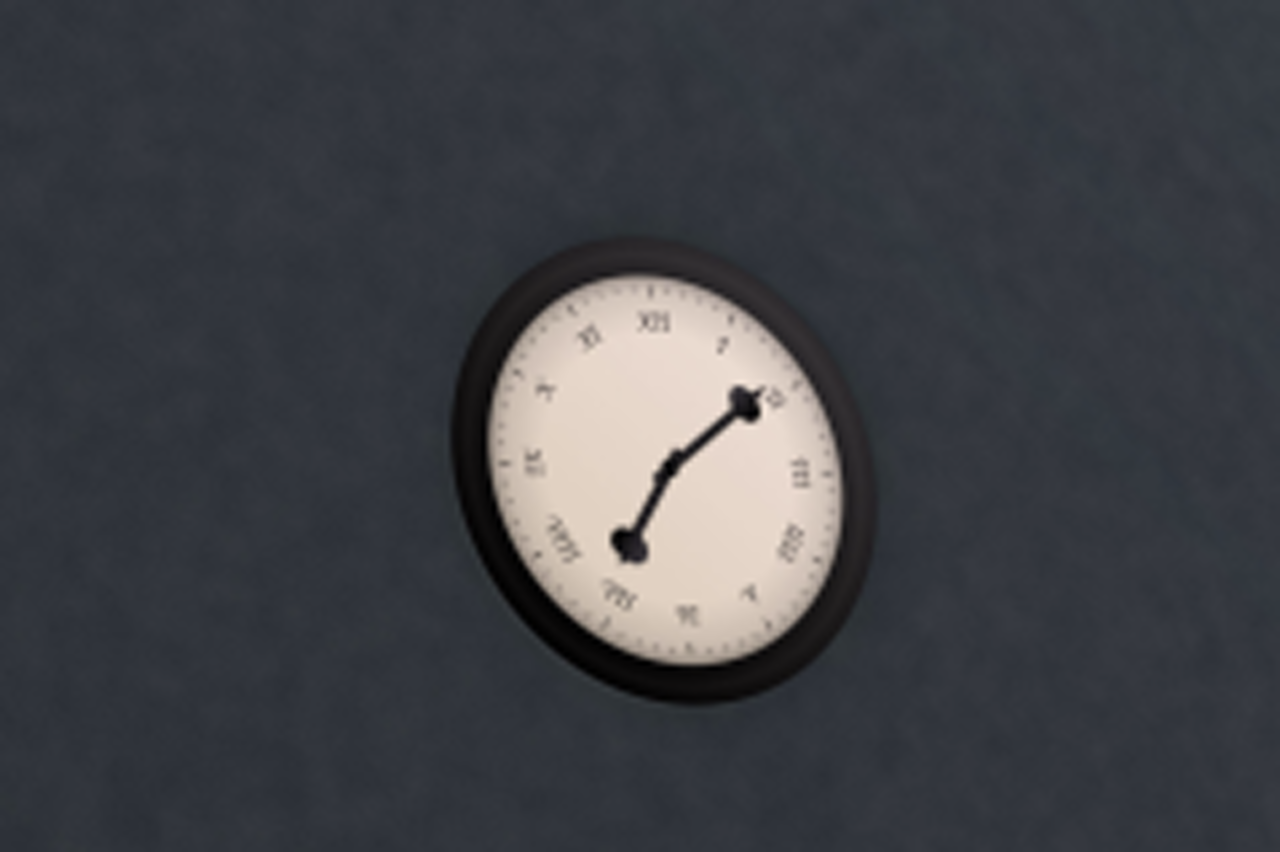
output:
7:09
